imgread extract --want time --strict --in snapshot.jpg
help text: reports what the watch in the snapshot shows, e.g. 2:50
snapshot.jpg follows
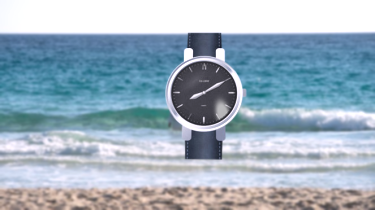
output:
8:10
